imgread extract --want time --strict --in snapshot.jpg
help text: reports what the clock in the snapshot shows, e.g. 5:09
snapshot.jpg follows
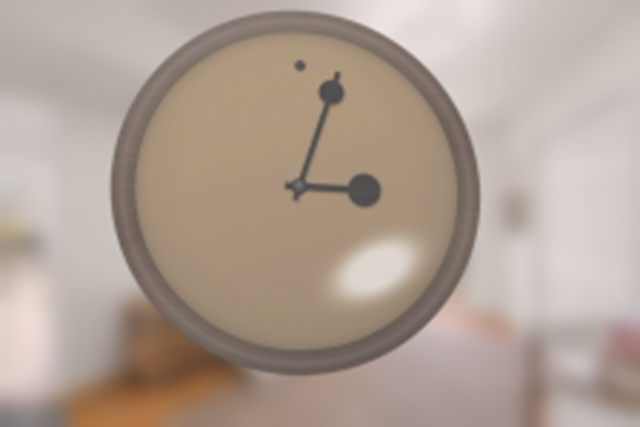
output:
3:03
